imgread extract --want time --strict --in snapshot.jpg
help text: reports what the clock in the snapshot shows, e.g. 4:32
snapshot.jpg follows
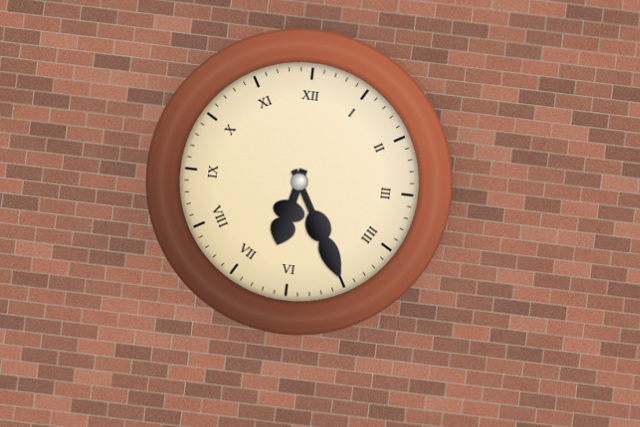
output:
6:25
